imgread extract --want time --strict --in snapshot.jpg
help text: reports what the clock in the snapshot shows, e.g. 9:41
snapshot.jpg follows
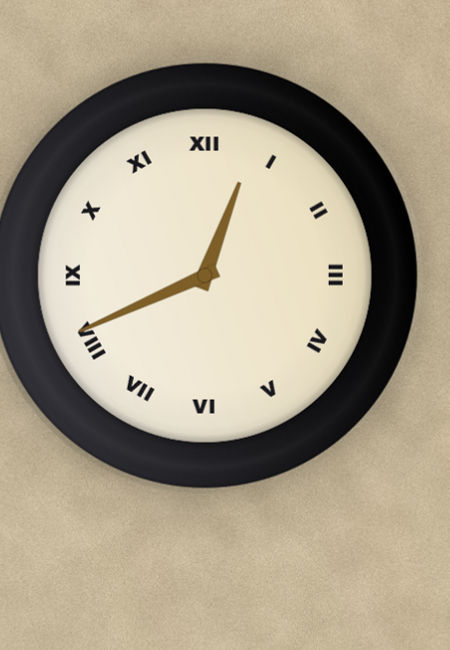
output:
12:41
